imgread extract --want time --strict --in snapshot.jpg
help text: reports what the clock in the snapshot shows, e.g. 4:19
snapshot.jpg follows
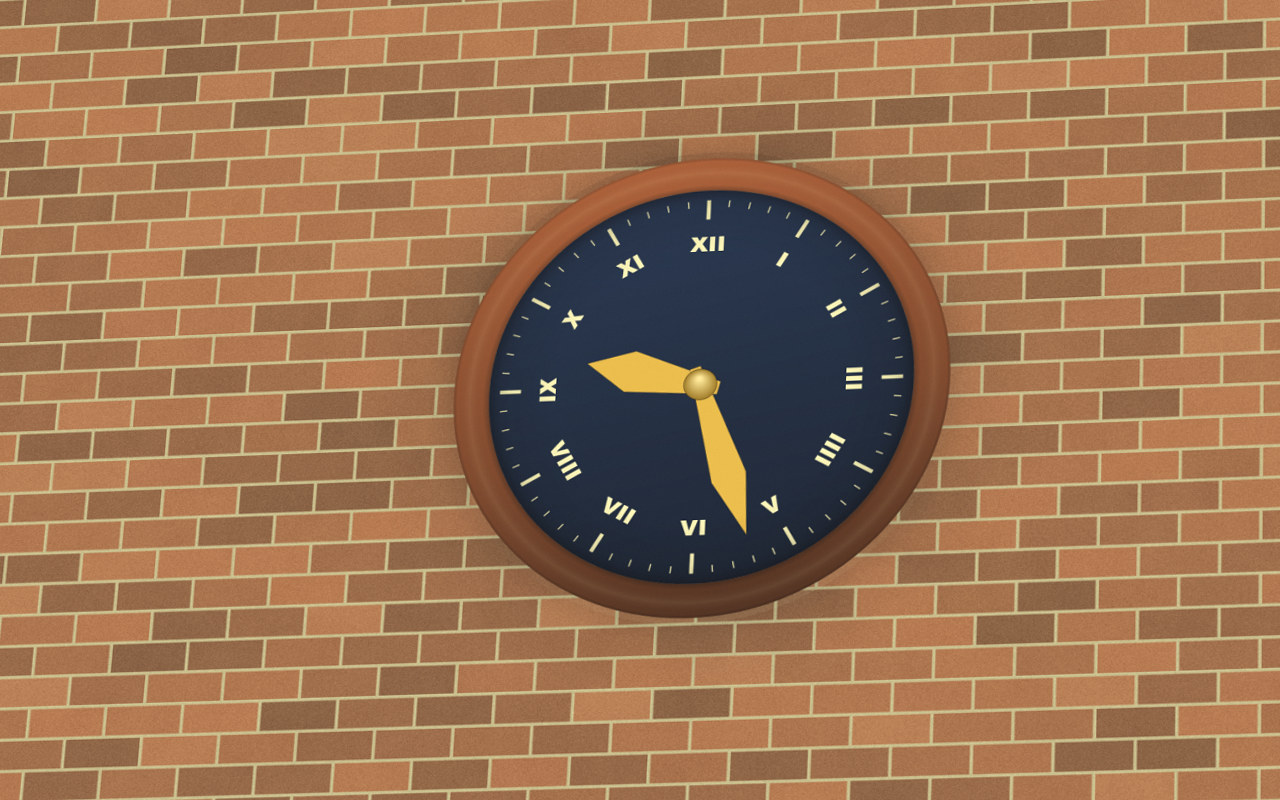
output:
9:27
